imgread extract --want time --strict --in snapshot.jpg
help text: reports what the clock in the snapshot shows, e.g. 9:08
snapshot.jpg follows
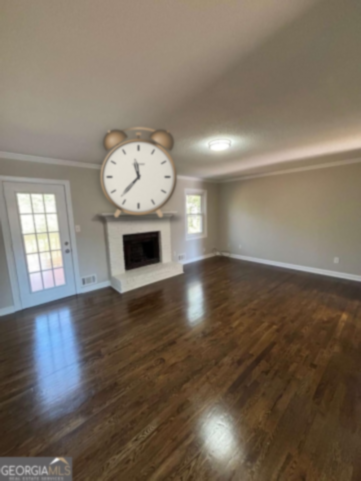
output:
11:37
